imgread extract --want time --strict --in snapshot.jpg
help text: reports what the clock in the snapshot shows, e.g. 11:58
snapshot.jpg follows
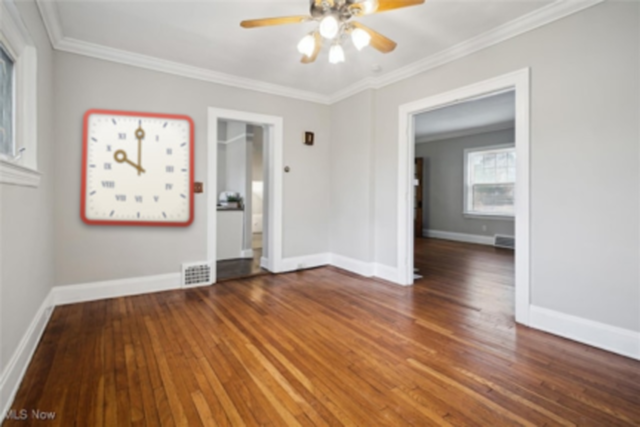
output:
10:00
